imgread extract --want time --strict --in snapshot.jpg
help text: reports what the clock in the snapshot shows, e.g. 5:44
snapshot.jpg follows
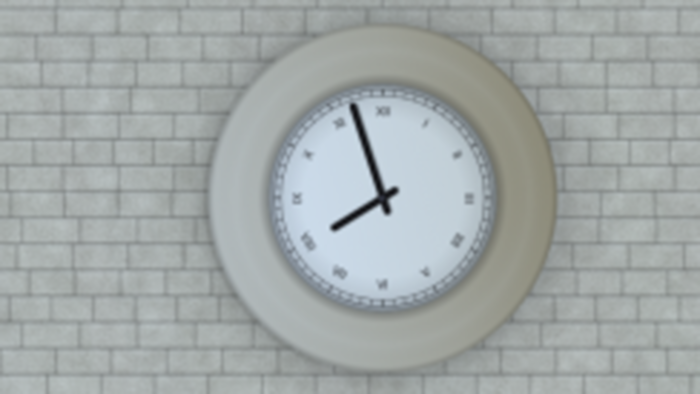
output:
7:57
